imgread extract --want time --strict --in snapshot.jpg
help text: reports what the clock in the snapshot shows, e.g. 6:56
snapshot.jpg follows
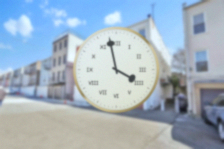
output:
3:58
